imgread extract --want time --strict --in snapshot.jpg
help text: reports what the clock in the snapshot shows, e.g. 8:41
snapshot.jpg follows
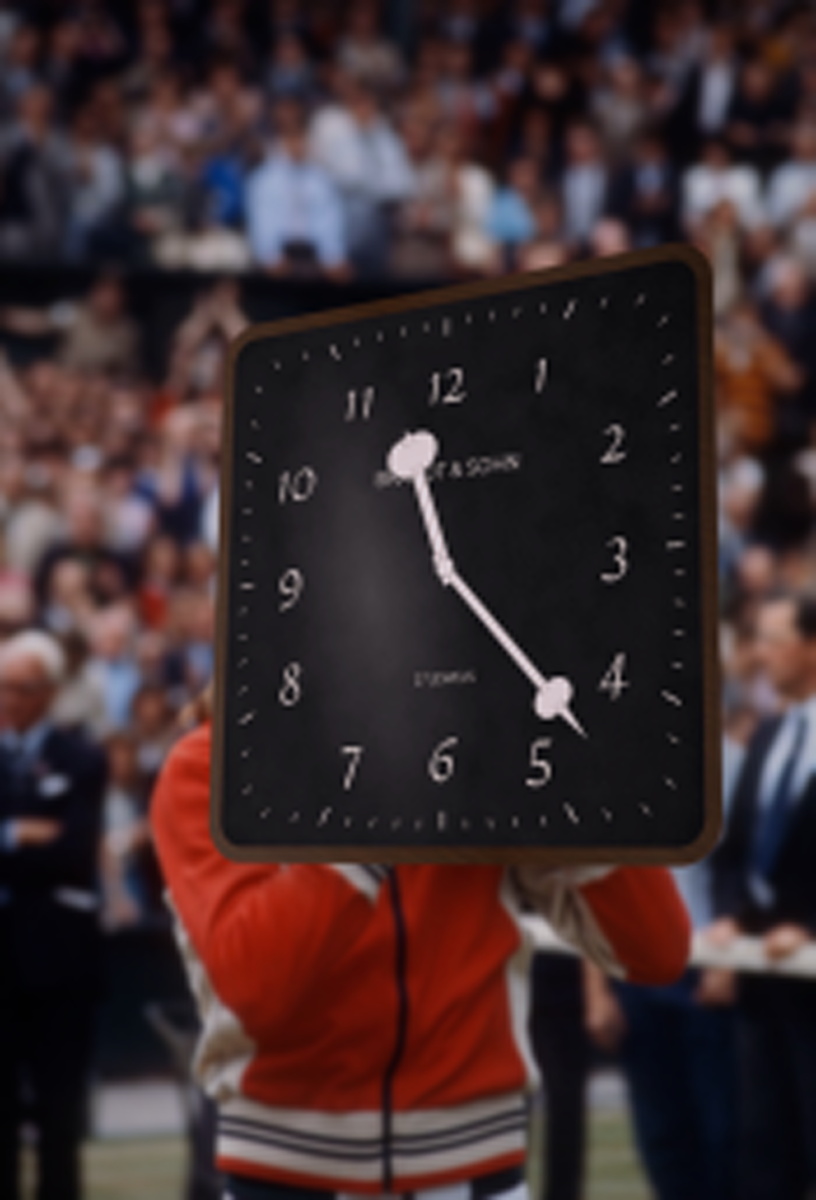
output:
11:23
